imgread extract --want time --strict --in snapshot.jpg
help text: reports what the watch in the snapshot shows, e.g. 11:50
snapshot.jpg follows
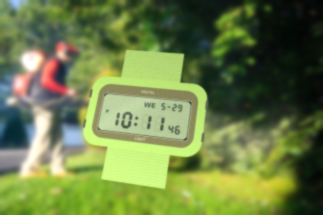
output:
10:11
